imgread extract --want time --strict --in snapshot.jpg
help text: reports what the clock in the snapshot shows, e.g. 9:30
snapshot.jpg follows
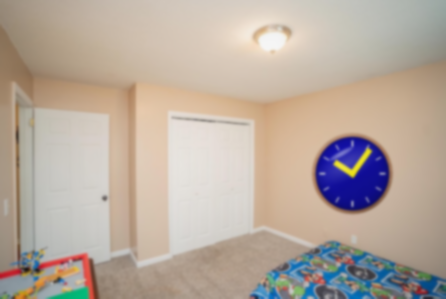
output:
10:06
